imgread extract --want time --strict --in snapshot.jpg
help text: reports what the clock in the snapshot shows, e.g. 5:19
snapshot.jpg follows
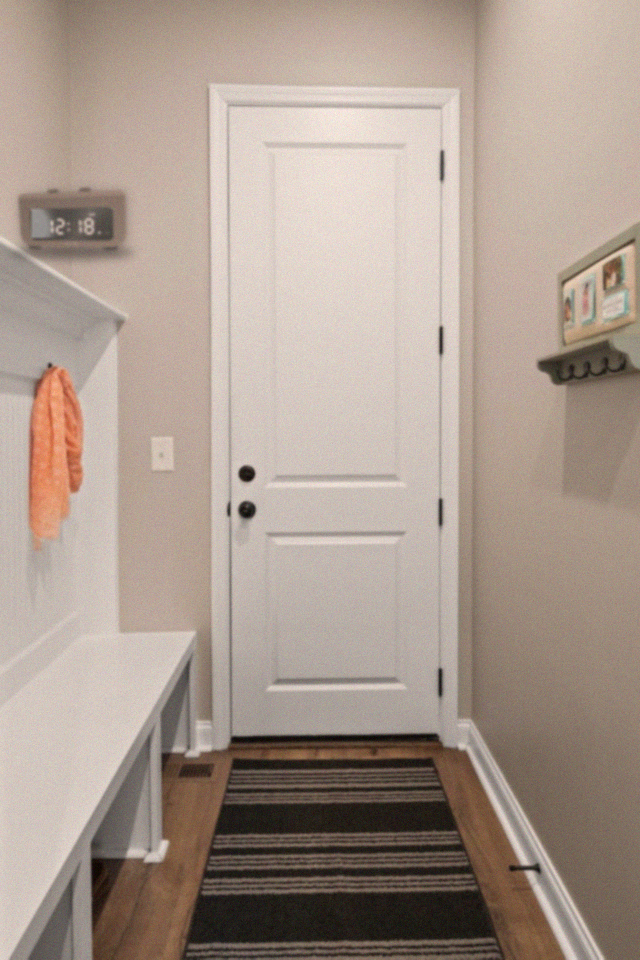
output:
12:18
